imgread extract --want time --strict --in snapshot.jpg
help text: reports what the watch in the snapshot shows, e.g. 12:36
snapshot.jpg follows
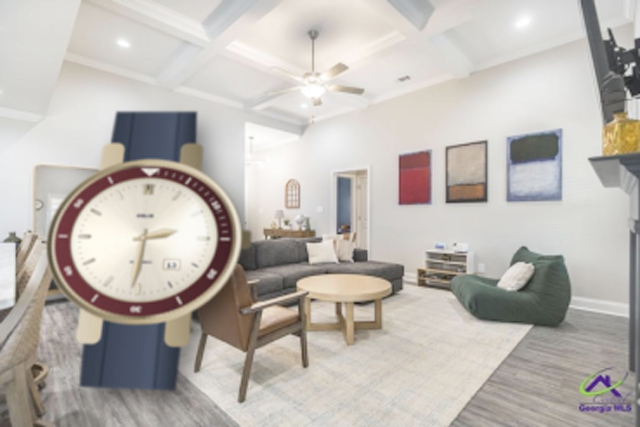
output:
2:31
